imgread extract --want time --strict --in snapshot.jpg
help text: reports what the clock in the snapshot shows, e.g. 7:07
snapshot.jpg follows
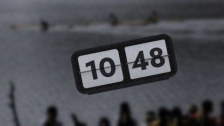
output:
10:48
